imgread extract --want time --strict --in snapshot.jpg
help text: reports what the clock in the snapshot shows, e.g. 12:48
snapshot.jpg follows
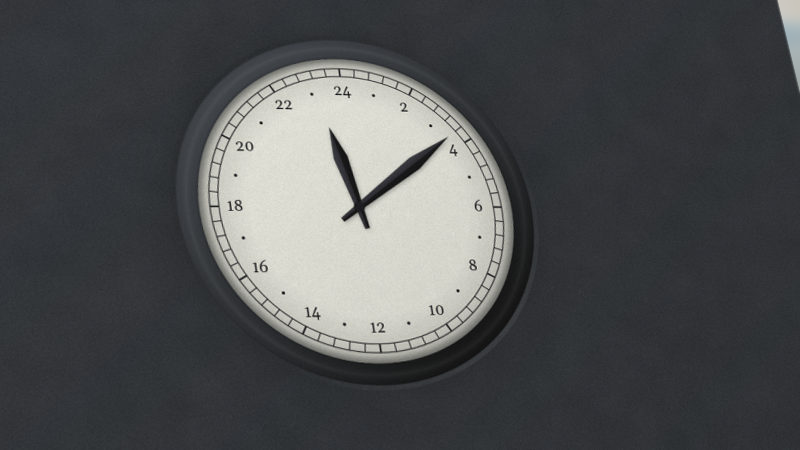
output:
23:09
